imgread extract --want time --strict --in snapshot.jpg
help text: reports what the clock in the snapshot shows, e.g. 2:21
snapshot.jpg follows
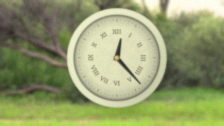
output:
12:23
